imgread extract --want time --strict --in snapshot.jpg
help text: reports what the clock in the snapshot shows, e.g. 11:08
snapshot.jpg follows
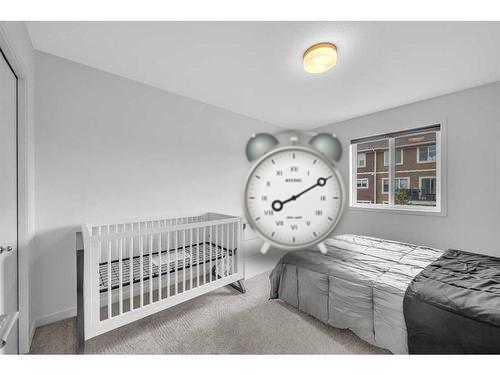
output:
8:10
